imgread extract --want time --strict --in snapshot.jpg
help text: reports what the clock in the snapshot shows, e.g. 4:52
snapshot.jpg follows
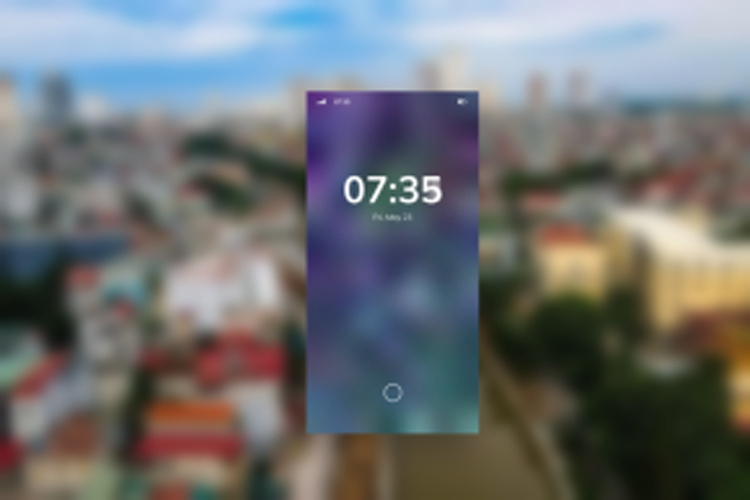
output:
7:35
